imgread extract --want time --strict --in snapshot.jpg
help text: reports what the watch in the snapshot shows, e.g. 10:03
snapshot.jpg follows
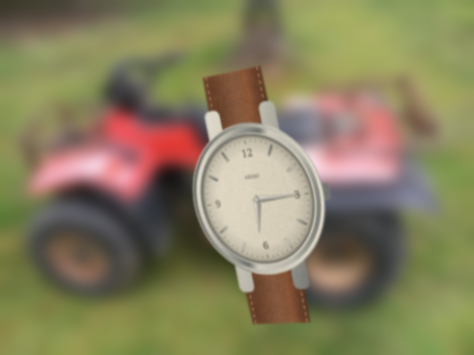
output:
6:15
